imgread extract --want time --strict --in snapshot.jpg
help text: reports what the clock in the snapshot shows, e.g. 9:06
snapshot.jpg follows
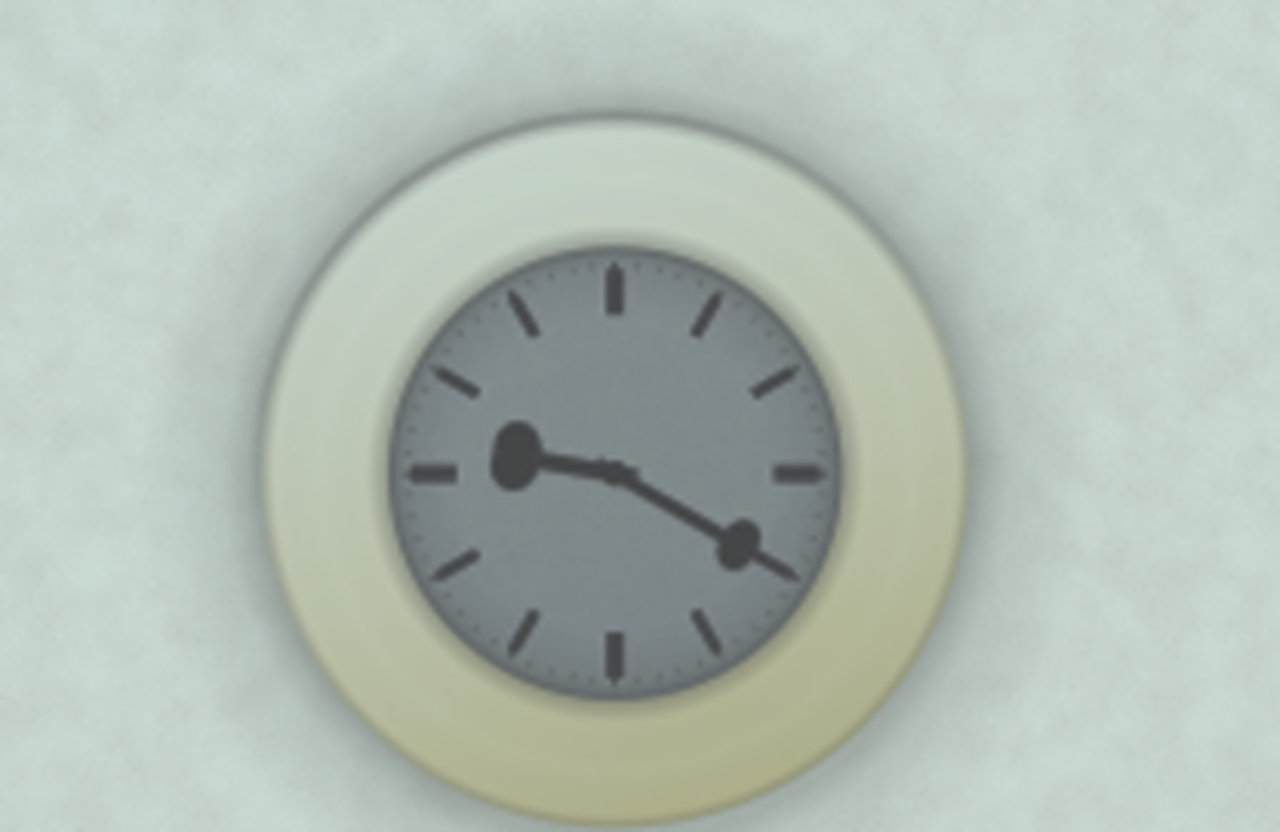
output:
9:20
